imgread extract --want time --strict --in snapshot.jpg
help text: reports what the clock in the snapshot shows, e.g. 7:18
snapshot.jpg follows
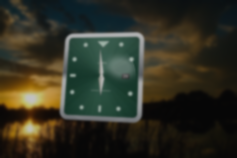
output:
5:59
